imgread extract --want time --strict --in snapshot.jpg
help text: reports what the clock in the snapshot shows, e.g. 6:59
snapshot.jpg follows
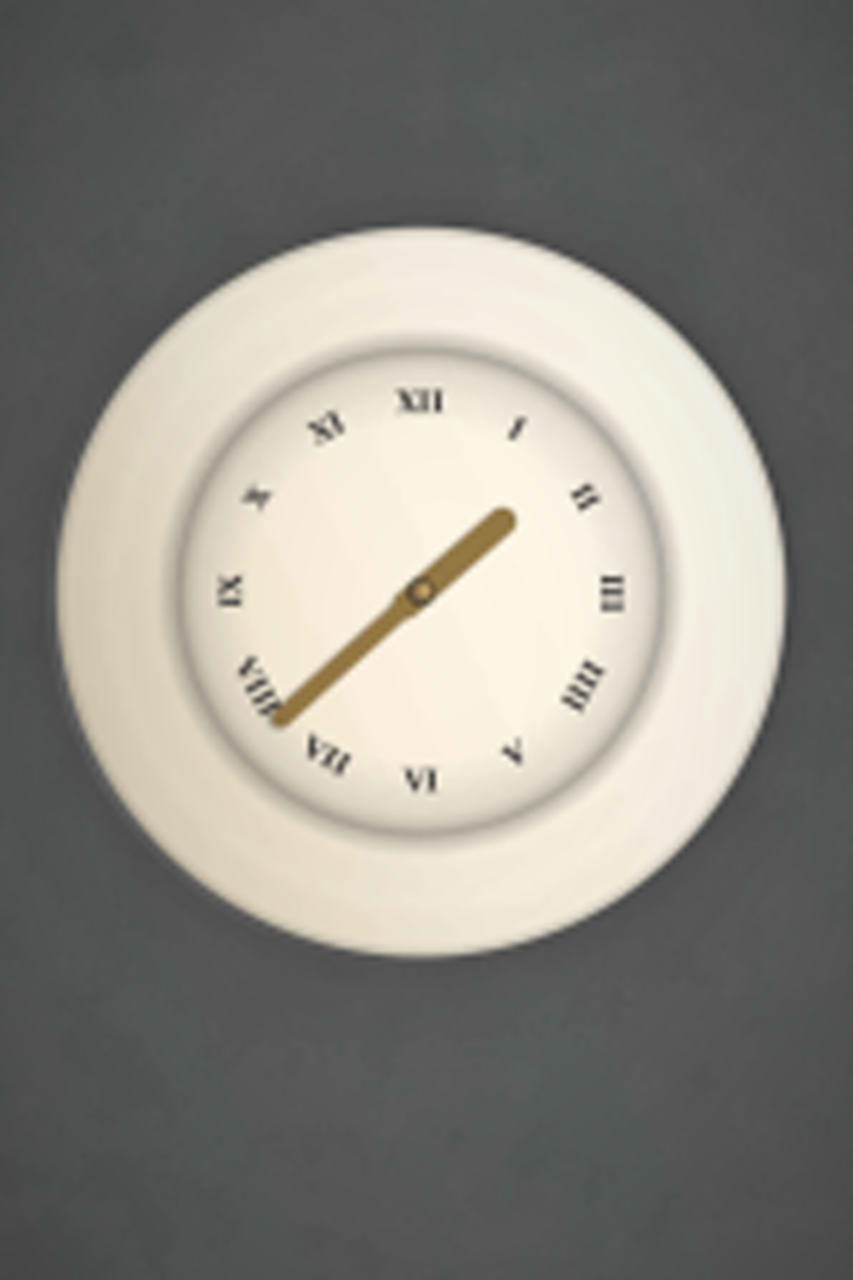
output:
1:38
